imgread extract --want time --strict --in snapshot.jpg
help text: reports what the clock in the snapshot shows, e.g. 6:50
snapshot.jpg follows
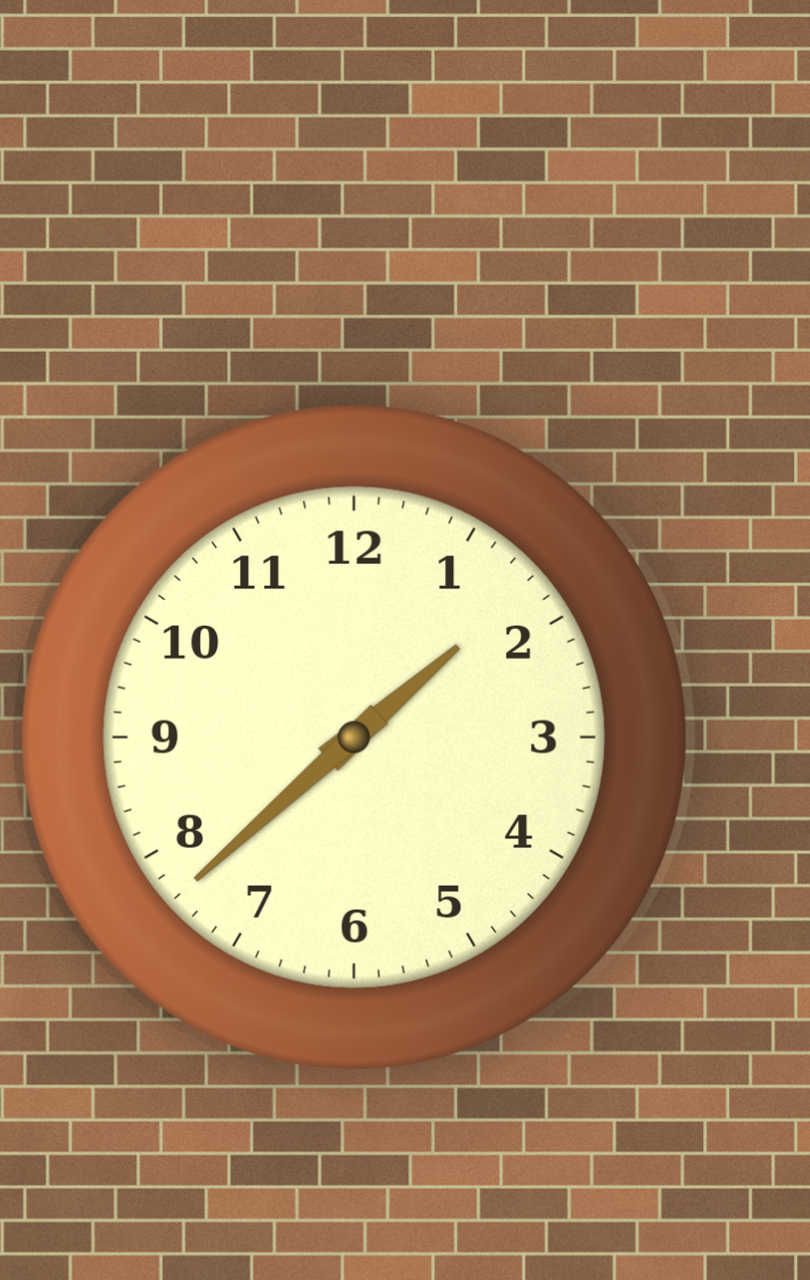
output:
1:38
